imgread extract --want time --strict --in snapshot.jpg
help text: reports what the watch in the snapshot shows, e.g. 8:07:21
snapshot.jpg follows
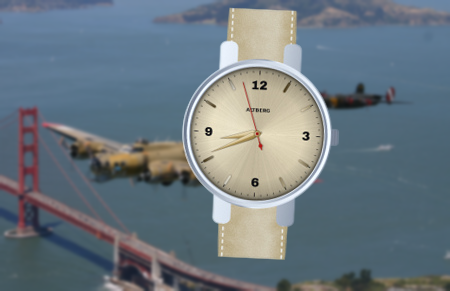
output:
8:40:57
